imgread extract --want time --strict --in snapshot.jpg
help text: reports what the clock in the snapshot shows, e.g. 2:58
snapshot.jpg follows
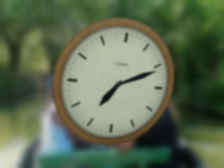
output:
7:11
